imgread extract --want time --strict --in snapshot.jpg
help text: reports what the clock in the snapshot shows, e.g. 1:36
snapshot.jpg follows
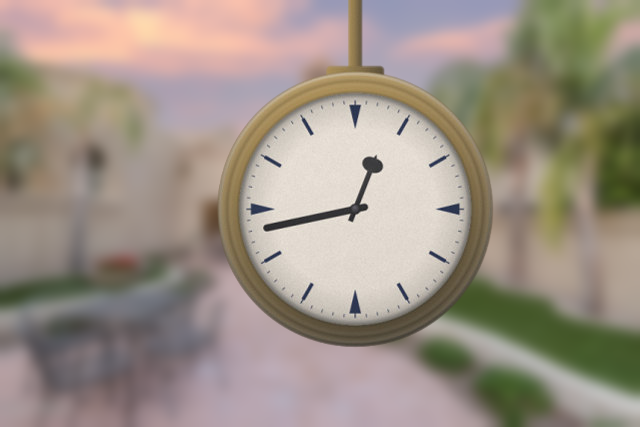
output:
12:43
